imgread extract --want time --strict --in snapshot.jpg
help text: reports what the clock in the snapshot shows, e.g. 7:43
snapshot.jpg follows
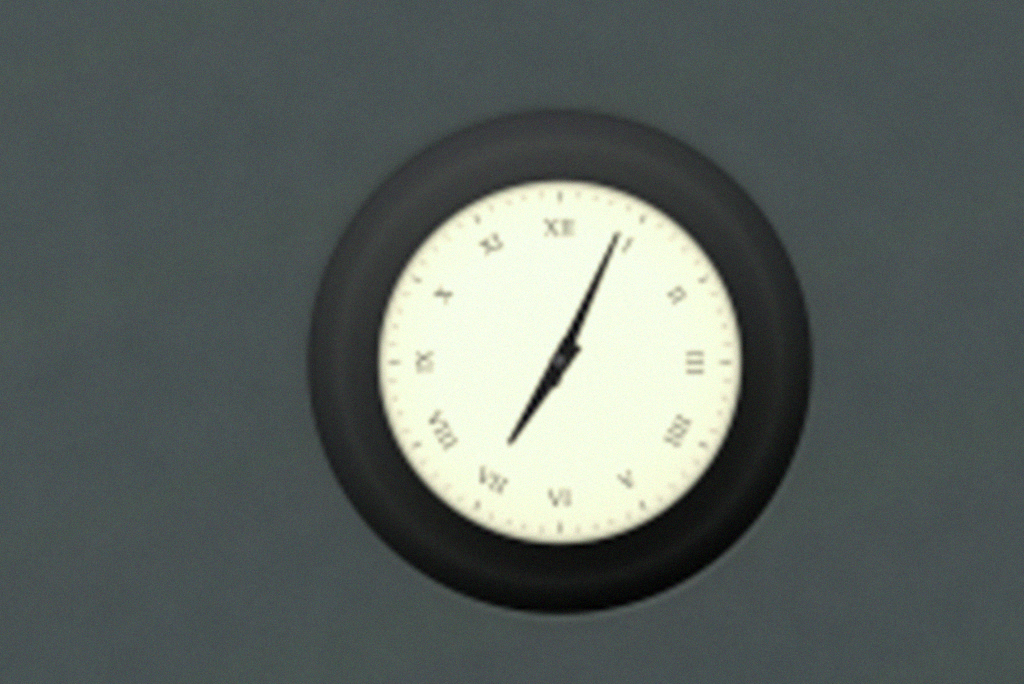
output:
7:04
